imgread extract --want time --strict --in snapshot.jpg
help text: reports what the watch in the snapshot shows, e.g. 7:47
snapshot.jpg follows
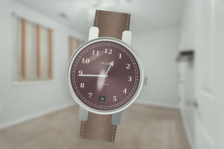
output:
12:44
